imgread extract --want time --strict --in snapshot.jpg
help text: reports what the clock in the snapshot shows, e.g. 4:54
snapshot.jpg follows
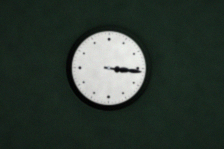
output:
3:16
